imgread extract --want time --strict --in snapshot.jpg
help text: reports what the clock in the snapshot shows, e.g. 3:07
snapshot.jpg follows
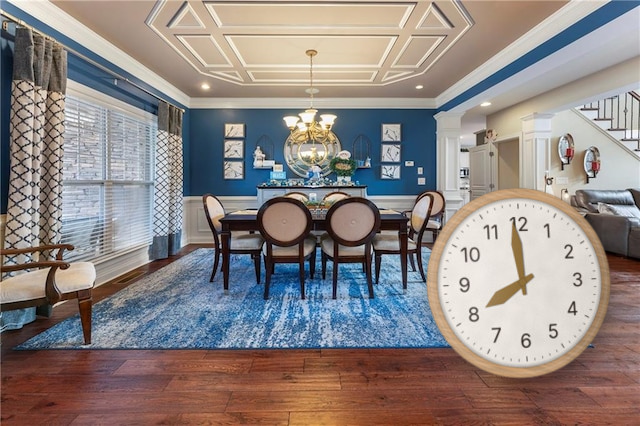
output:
7:59
